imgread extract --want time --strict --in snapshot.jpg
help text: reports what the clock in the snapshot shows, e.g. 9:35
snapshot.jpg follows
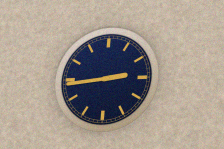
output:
2:44
